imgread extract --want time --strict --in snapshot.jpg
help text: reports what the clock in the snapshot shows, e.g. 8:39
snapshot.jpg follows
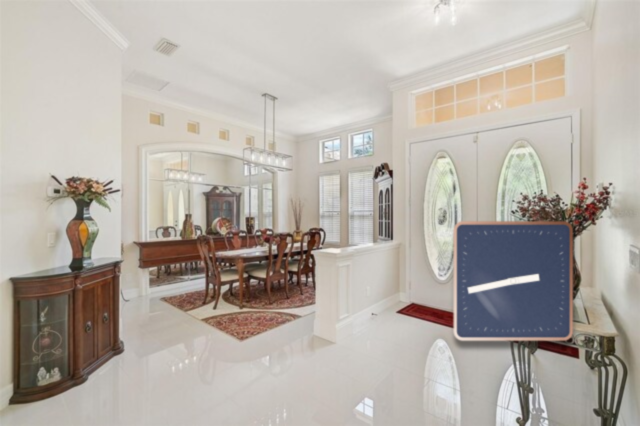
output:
2:43
